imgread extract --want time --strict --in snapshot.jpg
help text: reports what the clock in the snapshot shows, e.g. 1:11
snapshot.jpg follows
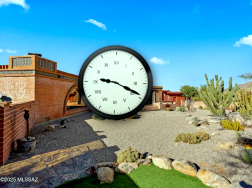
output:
9:19
